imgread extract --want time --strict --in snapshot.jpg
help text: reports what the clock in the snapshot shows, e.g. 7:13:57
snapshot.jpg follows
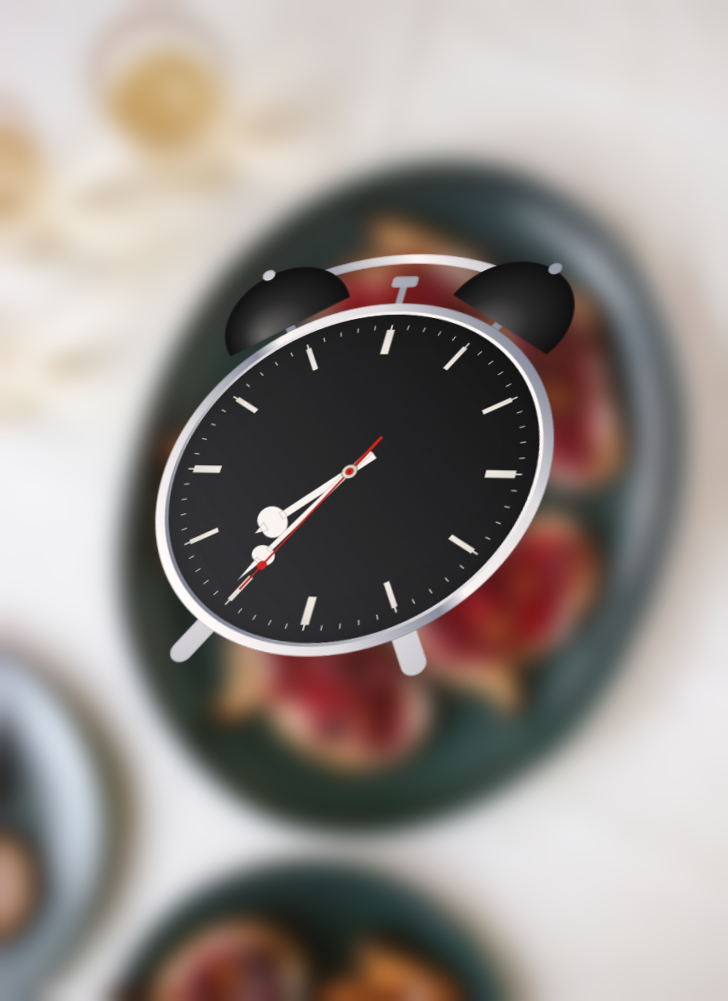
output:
7:35:35
